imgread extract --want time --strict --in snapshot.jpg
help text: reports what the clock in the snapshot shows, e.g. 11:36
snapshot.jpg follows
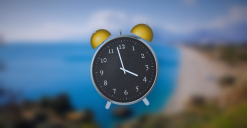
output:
3:58
